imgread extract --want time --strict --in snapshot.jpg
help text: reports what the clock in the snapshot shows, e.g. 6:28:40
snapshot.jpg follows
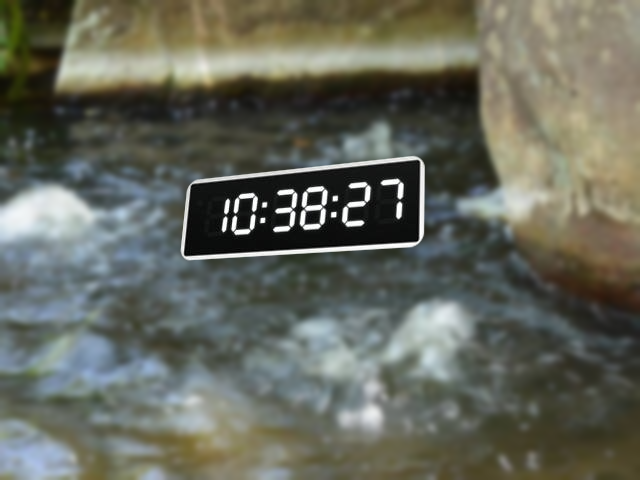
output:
10:38:27
